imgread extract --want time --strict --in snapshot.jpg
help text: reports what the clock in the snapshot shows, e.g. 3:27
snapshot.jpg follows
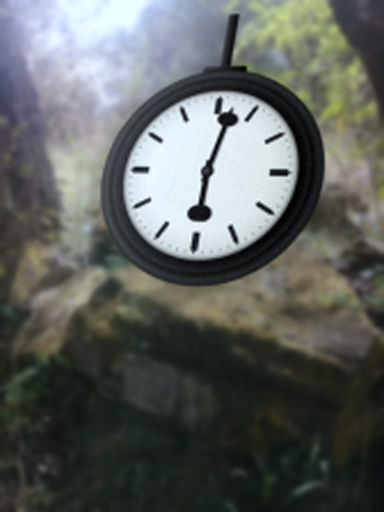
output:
6:02
